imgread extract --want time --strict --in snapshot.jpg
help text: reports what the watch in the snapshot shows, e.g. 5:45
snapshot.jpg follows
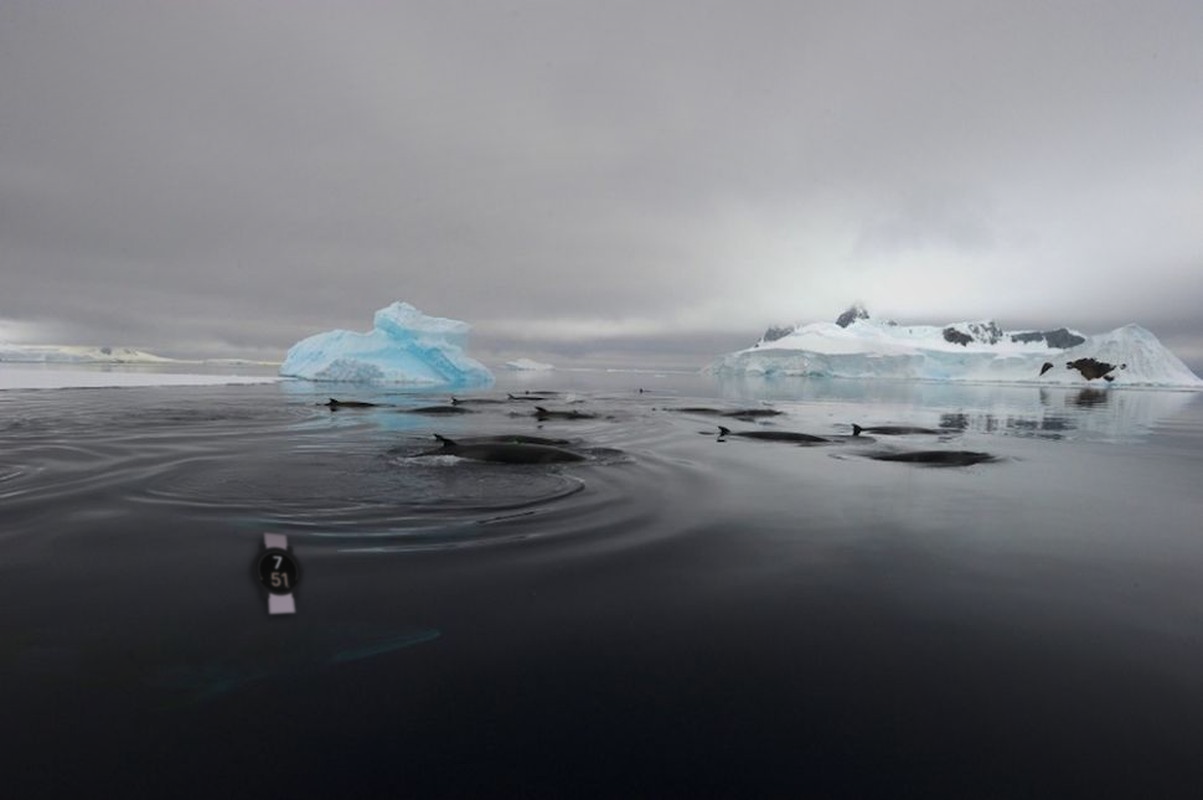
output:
7:51
